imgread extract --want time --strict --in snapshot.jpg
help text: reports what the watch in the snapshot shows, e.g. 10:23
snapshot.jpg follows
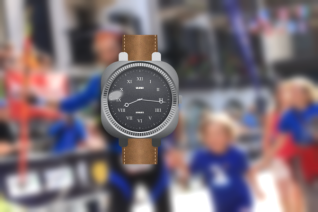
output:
8:16
